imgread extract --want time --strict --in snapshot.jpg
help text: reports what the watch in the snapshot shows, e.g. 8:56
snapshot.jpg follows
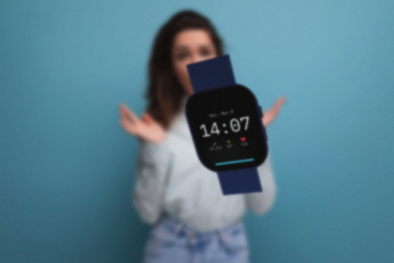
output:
14:07
